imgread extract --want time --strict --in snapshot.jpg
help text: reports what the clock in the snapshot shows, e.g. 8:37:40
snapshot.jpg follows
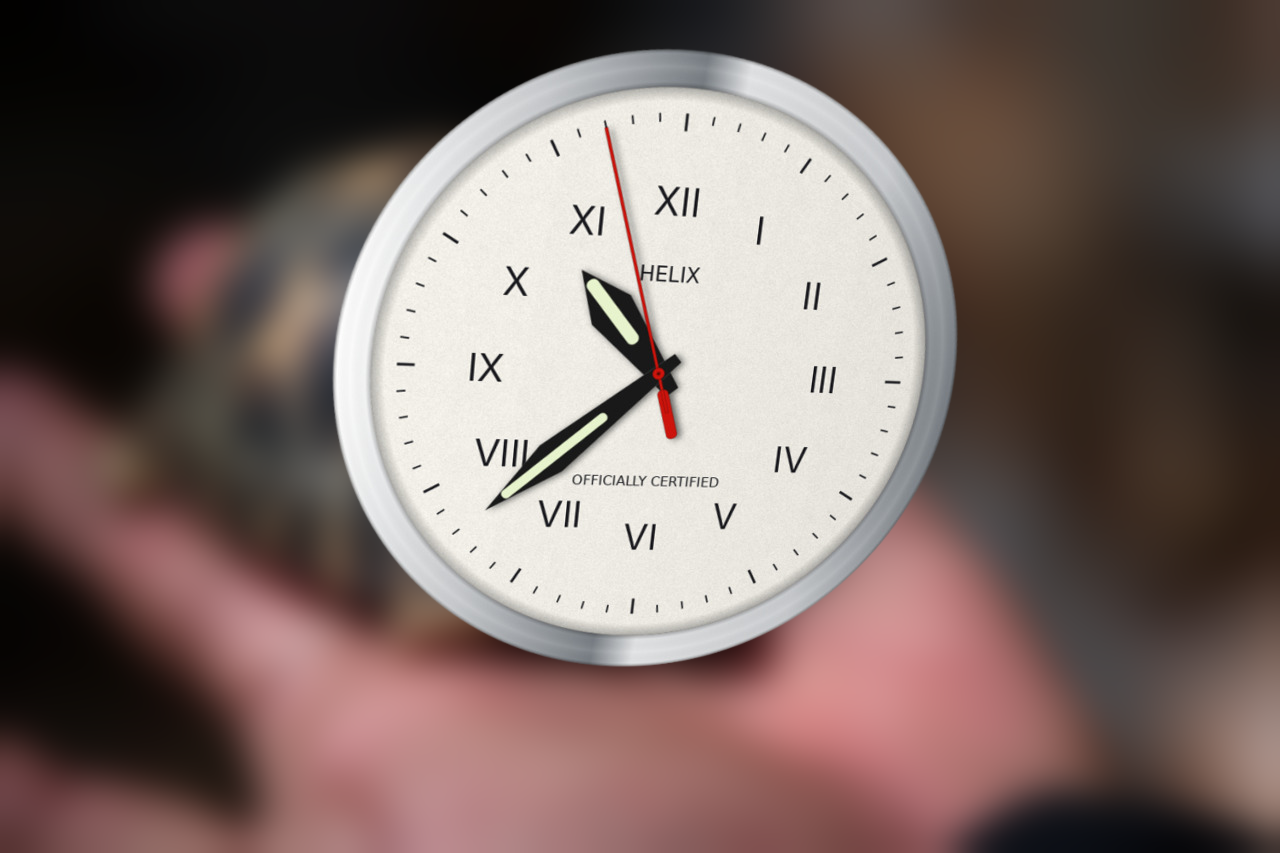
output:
10:37:57
